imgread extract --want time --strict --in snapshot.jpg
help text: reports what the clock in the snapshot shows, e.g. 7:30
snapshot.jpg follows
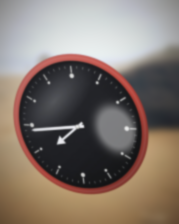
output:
7:44
